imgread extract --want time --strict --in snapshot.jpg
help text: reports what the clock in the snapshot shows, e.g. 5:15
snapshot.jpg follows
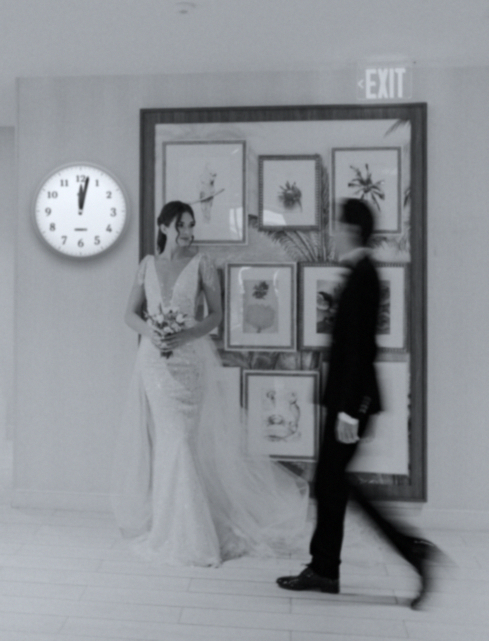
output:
12:02
